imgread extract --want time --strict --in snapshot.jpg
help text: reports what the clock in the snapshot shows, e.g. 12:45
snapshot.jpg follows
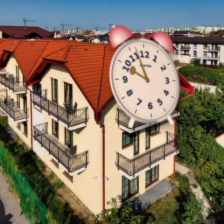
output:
9:57
